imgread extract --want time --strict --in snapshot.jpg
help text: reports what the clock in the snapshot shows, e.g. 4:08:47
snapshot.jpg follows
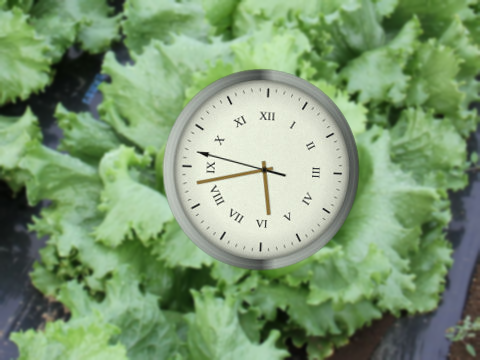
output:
5:42:47
